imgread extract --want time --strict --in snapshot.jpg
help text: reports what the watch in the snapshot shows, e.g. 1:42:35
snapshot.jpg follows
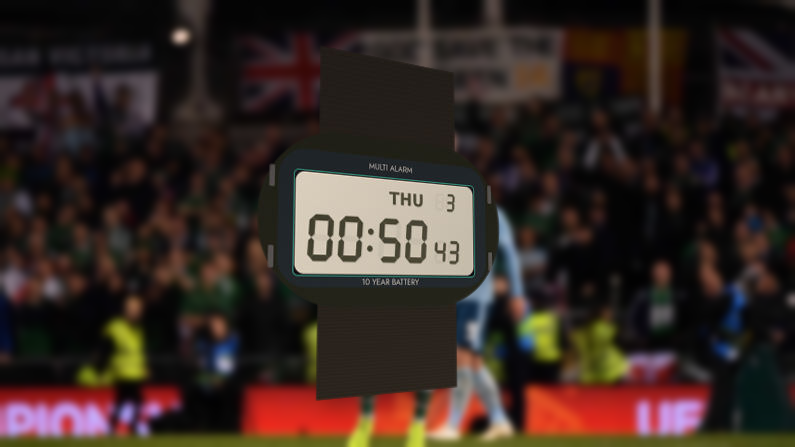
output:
0:50:43
